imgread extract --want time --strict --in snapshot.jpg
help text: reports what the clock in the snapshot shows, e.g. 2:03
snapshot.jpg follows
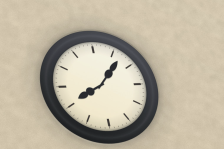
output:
8:07
